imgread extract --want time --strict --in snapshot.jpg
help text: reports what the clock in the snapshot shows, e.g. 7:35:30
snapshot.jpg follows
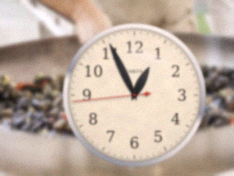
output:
12:55:44
